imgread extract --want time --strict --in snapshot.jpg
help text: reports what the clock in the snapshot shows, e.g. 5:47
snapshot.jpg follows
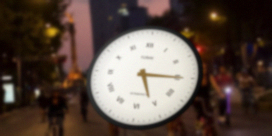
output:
5:15
